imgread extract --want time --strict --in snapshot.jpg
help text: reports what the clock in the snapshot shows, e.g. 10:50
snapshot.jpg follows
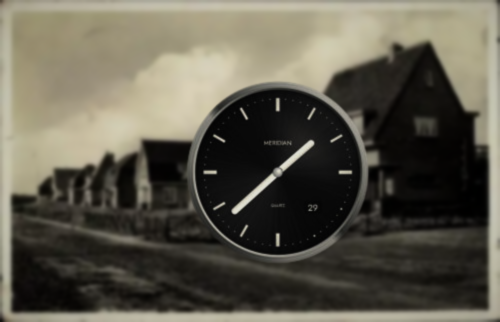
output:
1:38
